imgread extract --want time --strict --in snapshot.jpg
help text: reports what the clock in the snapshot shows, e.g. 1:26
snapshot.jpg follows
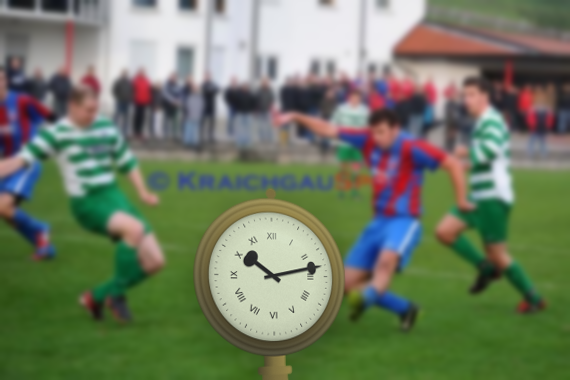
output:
10:13
